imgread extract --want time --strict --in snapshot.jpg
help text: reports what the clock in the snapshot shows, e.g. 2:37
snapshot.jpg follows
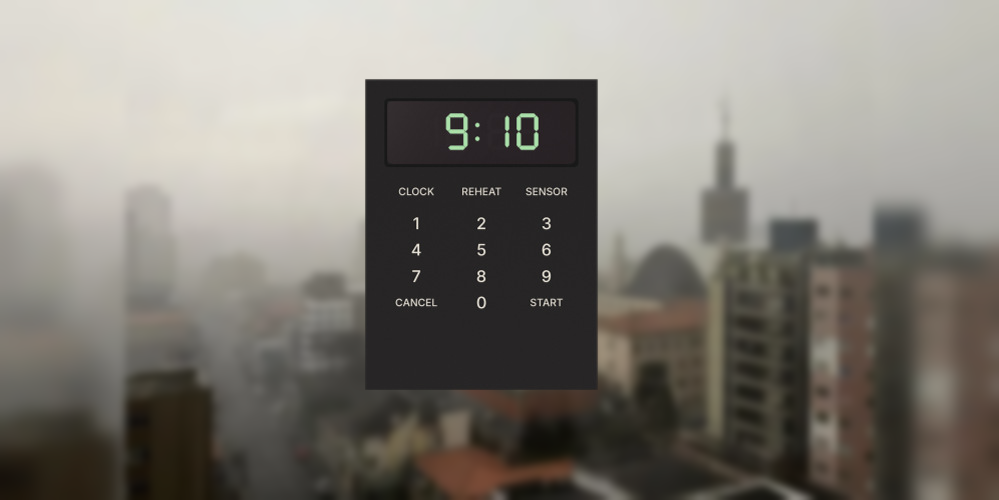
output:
9:10
